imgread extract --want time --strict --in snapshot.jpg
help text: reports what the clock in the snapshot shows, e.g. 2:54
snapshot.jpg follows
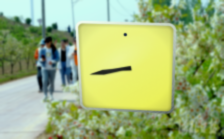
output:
8:43
